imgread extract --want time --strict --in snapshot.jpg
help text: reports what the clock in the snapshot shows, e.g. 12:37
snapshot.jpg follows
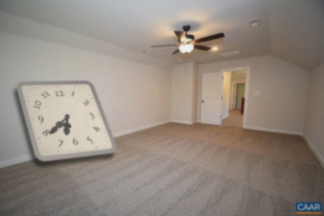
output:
6:39
